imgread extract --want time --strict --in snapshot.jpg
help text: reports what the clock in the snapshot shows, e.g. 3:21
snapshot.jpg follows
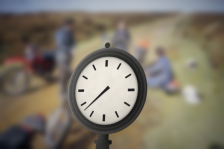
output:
7:38
